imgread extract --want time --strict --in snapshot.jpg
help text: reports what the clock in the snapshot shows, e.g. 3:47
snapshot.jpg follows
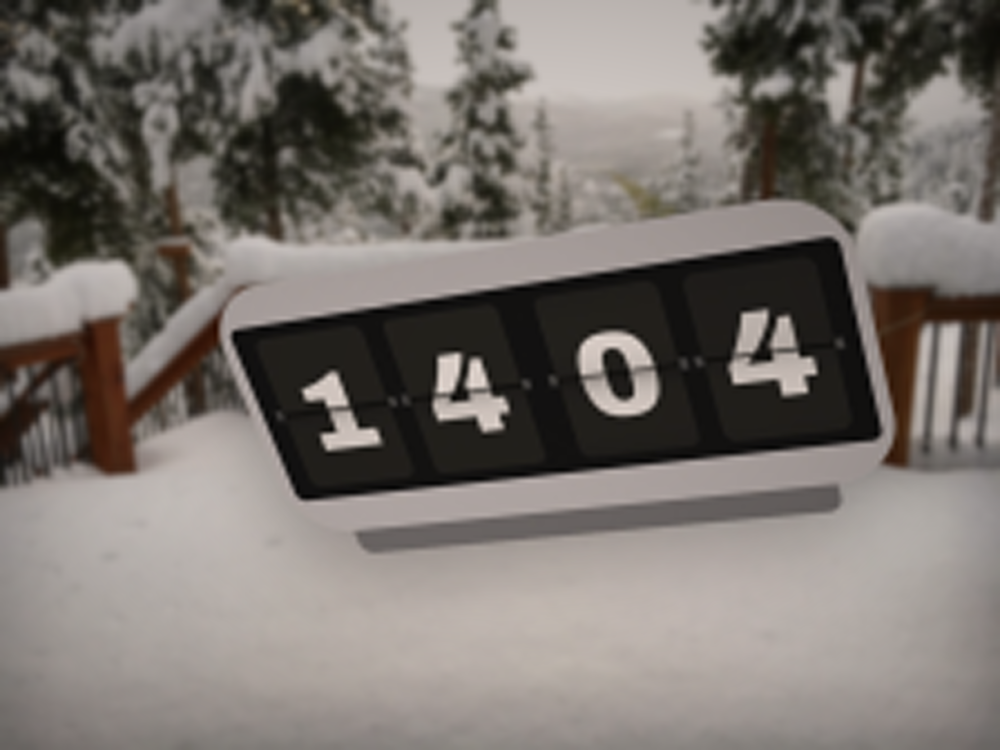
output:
14:04
